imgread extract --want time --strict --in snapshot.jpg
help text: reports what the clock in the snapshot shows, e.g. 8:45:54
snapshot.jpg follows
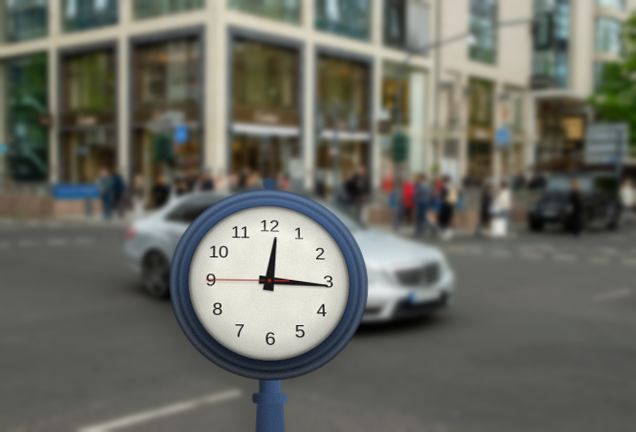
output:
12:15:45
